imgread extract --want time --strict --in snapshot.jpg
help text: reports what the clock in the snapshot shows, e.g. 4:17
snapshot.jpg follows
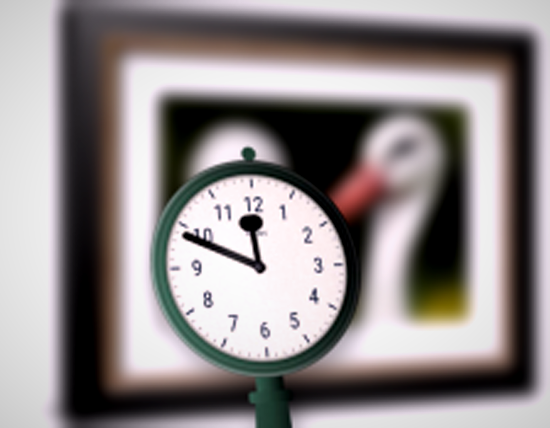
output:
11:49
